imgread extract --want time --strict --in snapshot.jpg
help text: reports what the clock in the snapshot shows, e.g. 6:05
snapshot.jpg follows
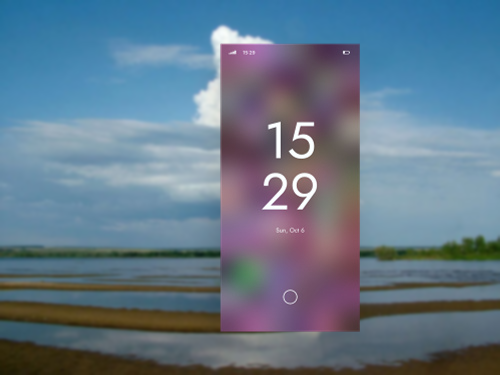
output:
15:29
